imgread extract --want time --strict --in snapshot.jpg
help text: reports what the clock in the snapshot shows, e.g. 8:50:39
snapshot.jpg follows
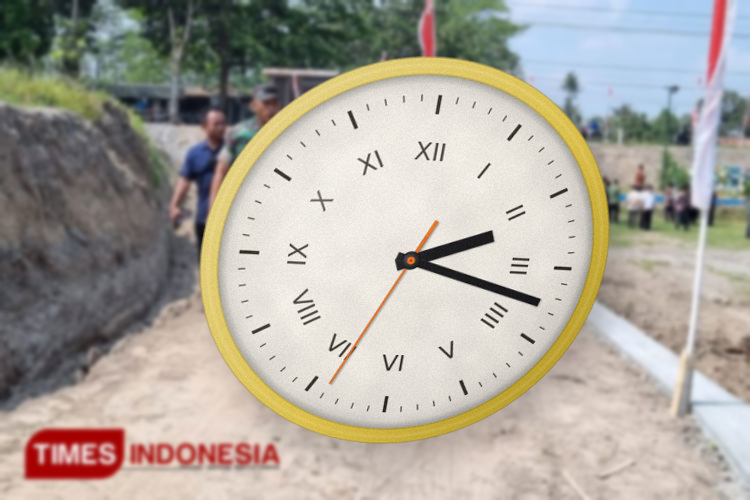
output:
2:17:34
